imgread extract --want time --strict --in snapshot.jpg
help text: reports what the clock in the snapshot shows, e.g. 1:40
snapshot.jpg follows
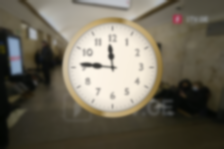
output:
11:46
